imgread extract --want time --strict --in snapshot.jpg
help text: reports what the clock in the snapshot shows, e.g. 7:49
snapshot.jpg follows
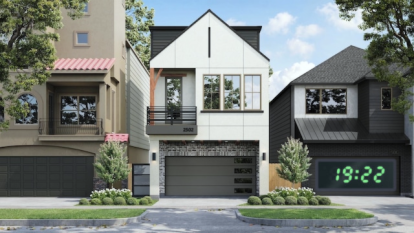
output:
19:22
